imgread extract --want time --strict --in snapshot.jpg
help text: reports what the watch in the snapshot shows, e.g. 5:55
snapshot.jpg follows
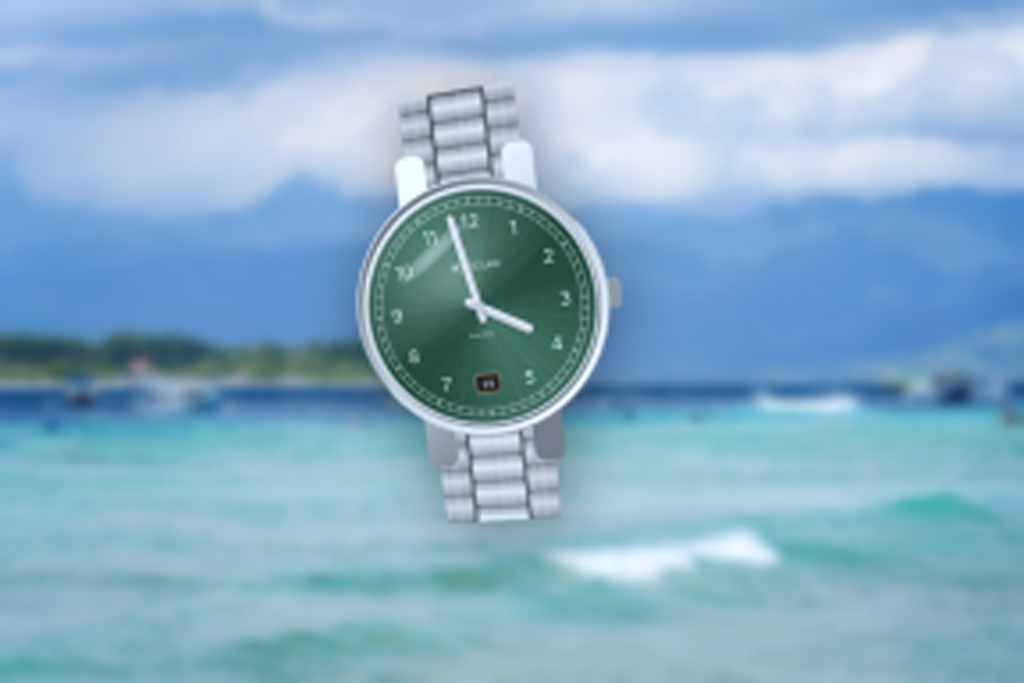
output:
3:58
